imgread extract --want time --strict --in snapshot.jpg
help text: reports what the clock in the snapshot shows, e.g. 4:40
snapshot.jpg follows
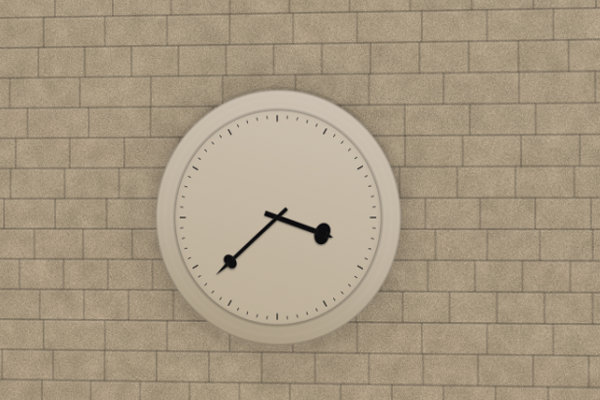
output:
3:38
